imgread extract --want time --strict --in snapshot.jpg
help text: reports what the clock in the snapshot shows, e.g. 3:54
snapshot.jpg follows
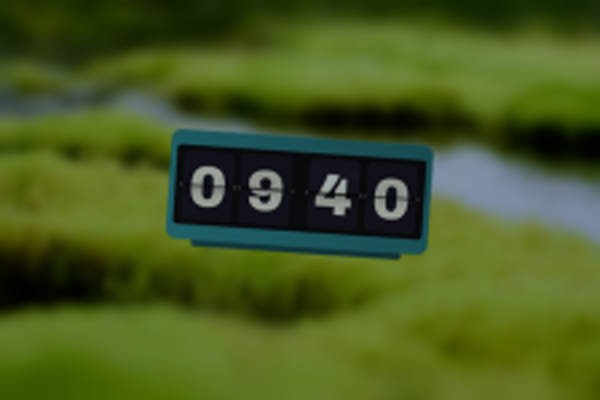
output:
9:40
